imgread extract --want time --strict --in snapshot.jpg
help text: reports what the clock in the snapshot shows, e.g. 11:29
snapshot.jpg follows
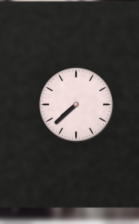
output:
7:38
